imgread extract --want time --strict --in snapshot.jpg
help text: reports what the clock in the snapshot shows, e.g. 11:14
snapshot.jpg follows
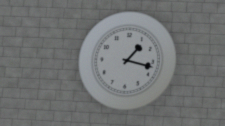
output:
1:17
